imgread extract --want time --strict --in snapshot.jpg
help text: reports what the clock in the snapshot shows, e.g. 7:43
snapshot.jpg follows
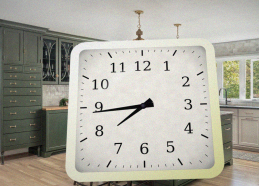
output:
7:44
